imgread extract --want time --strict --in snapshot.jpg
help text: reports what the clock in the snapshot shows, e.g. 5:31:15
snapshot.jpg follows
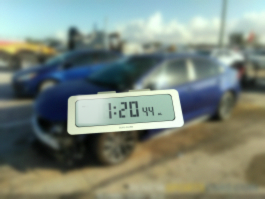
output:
1:20:44
